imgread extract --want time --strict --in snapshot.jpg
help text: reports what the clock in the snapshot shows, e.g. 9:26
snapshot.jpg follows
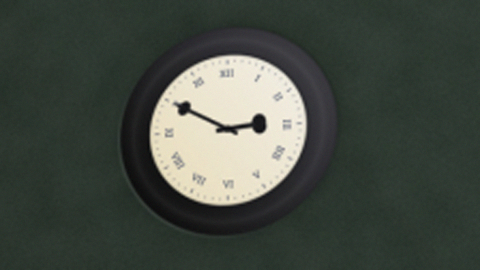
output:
2:50
